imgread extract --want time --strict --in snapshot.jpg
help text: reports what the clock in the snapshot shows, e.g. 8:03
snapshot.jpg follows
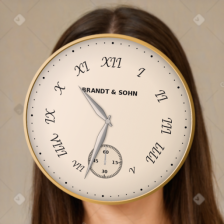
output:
10:33
